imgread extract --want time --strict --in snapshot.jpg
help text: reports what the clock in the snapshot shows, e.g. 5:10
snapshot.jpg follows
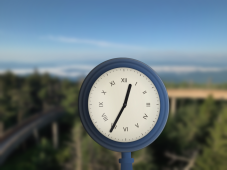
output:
12:35
